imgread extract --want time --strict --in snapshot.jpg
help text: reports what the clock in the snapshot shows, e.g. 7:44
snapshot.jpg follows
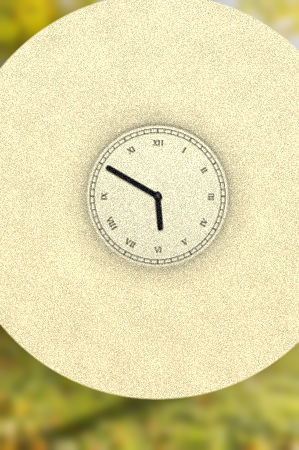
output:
5:50
